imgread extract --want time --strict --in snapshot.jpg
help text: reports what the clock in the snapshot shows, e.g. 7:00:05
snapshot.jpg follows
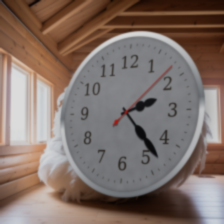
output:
2:23:08
